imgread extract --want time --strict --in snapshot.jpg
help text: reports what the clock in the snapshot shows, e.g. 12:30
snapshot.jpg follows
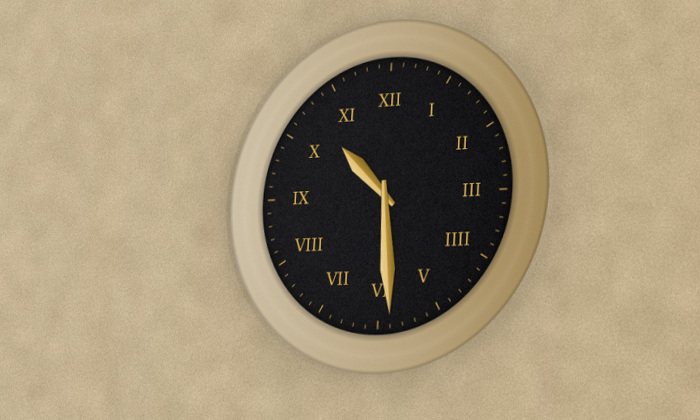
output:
10:29
